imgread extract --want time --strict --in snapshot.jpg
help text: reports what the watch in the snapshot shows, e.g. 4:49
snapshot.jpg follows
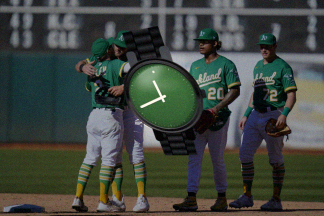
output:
11:42
